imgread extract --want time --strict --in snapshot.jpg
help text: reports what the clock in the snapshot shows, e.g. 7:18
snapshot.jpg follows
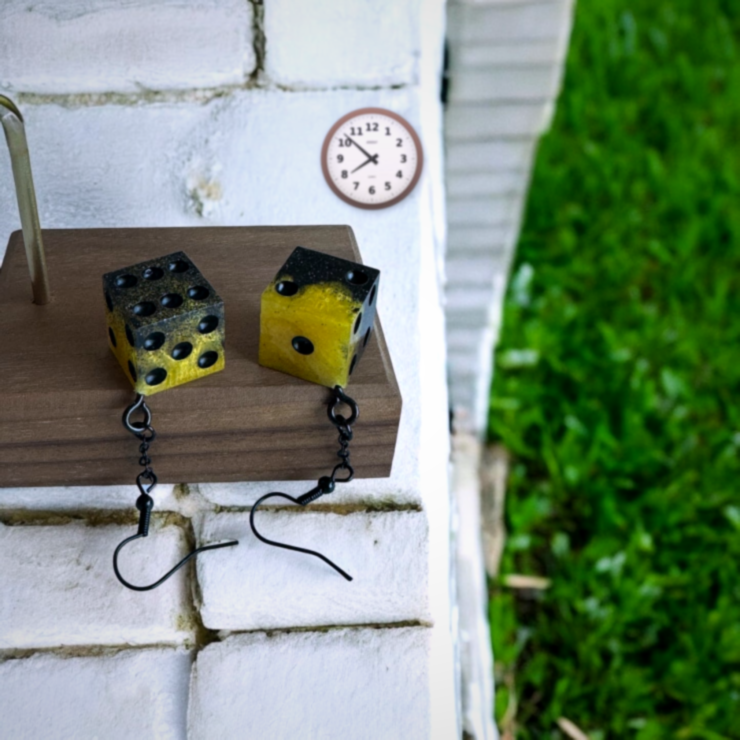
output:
7:52
